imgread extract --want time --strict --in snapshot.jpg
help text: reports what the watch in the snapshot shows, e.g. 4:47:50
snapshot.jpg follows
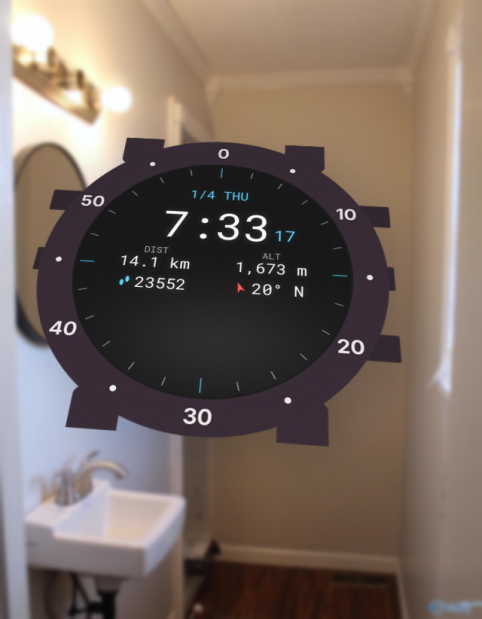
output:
7:33:17
